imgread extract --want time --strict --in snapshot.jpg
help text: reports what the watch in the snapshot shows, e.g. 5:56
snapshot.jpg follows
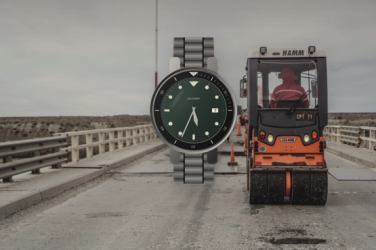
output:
5:34
